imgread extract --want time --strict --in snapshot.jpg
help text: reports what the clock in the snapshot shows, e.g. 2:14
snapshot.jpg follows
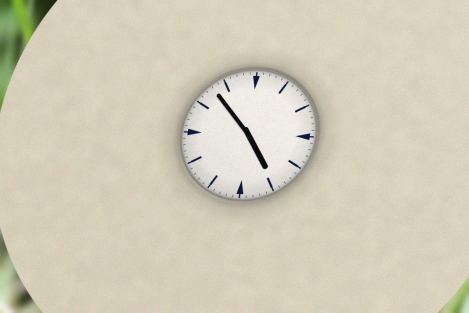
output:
4:53
